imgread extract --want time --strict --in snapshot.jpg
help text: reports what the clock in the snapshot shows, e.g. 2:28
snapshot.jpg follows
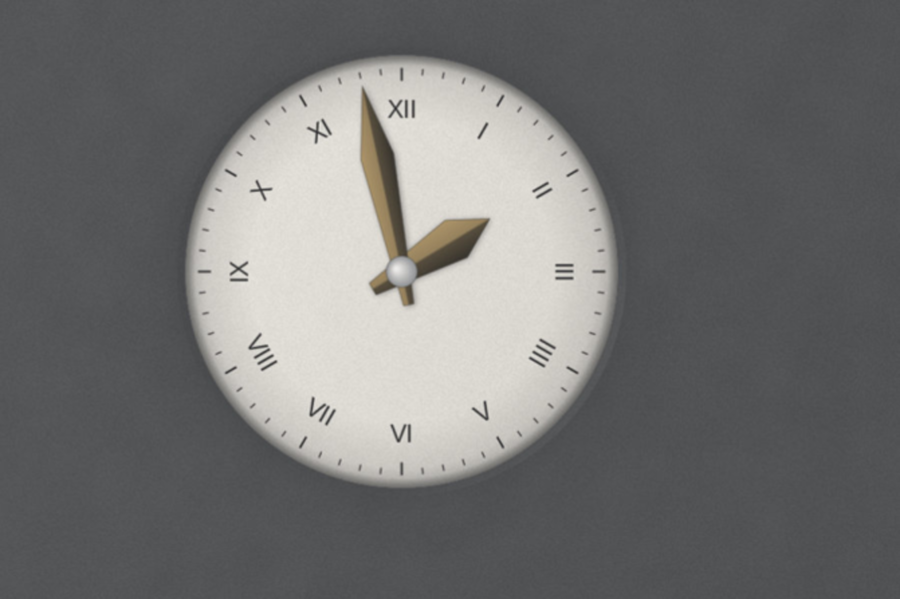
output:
1:58
